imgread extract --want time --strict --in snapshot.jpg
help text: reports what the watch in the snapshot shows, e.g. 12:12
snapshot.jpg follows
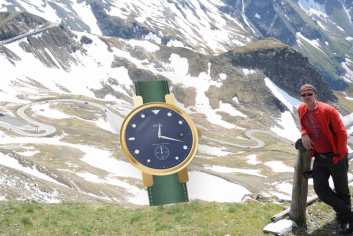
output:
12:18
